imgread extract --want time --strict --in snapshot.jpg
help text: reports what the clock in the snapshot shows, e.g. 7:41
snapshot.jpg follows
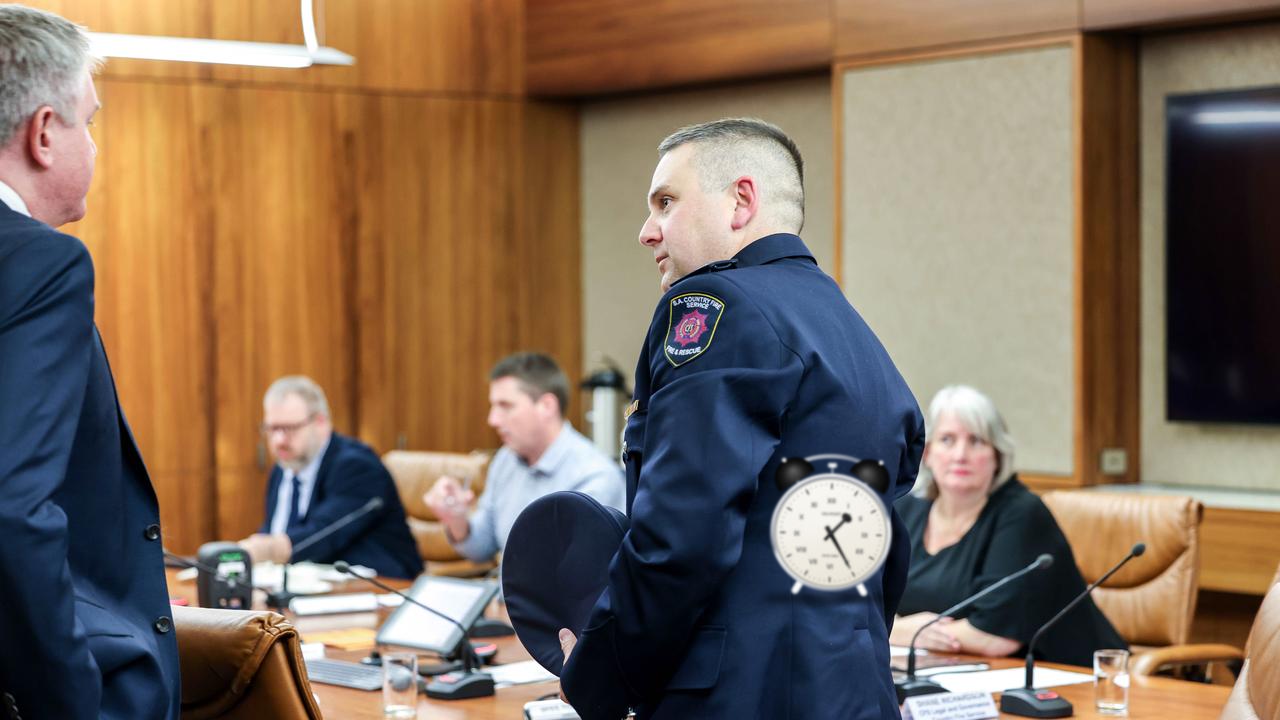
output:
1:25
